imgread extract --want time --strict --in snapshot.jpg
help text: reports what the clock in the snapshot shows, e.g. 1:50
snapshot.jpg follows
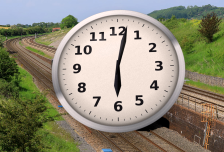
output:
6:02
